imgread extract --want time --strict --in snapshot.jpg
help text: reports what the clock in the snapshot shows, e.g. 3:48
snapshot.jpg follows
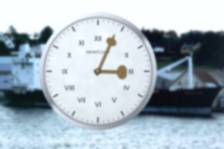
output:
3:04
